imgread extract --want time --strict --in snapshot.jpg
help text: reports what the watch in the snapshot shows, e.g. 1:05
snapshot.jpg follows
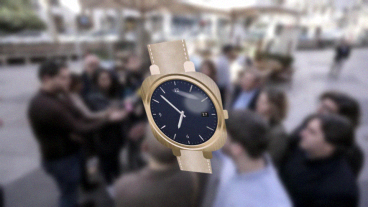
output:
6:53
